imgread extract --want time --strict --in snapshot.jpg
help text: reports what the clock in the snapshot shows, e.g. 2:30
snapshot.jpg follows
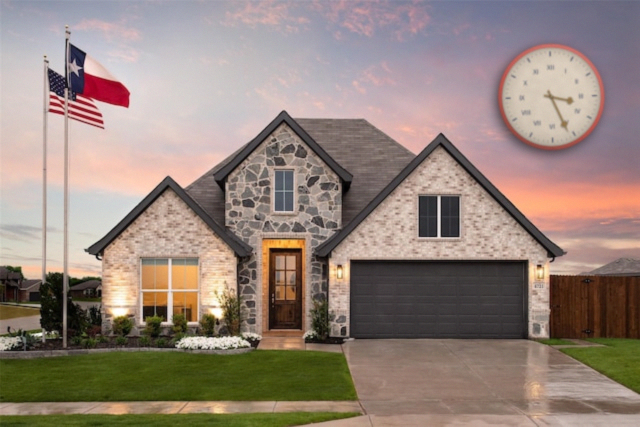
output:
3:26
